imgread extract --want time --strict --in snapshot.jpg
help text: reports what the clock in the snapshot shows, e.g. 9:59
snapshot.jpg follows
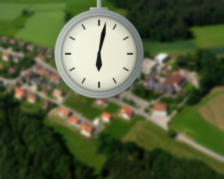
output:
6:02
